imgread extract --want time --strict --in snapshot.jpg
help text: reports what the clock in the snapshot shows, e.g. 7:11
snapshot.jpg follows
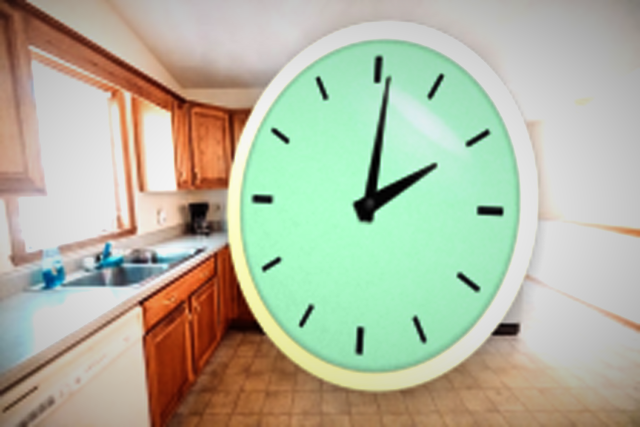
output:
2:01
